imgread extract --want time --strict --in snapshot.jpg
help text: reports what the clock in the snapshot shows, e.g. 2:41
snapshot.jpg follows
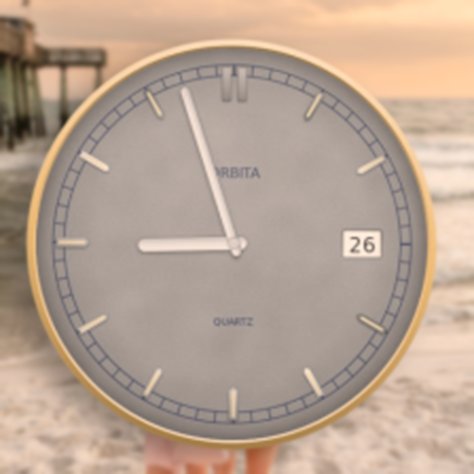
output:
8:57
